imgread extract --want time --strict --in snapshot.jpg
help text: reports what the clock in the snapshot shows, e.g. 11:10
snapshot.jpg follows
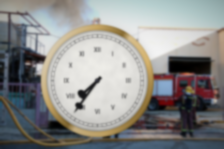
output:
7:36
